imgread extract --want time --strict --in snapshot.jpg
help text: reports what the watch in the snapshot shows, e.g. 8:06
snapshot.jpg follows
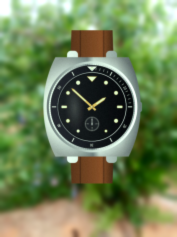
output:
1:52
